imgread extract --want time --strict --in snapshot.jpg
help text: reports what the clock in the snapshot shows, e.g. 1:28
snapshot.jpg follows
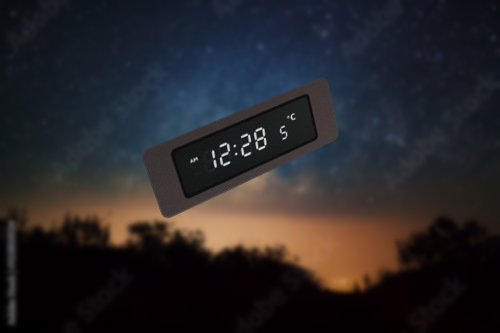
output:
12:28
